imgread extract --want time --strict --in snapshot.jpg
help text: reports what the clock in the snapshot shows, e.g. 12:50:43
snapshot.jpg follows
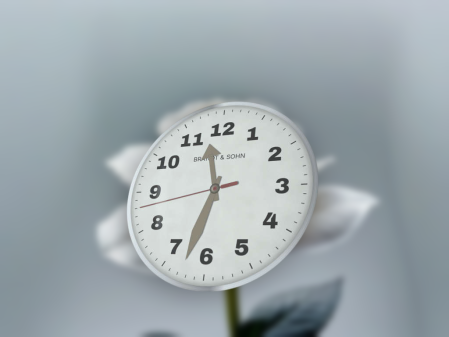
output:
11:32:43
